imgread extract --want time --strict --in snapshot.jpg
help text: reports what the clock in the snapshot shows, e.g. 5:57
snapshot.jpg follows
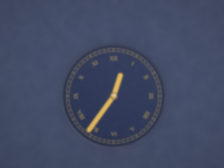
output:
12:36
